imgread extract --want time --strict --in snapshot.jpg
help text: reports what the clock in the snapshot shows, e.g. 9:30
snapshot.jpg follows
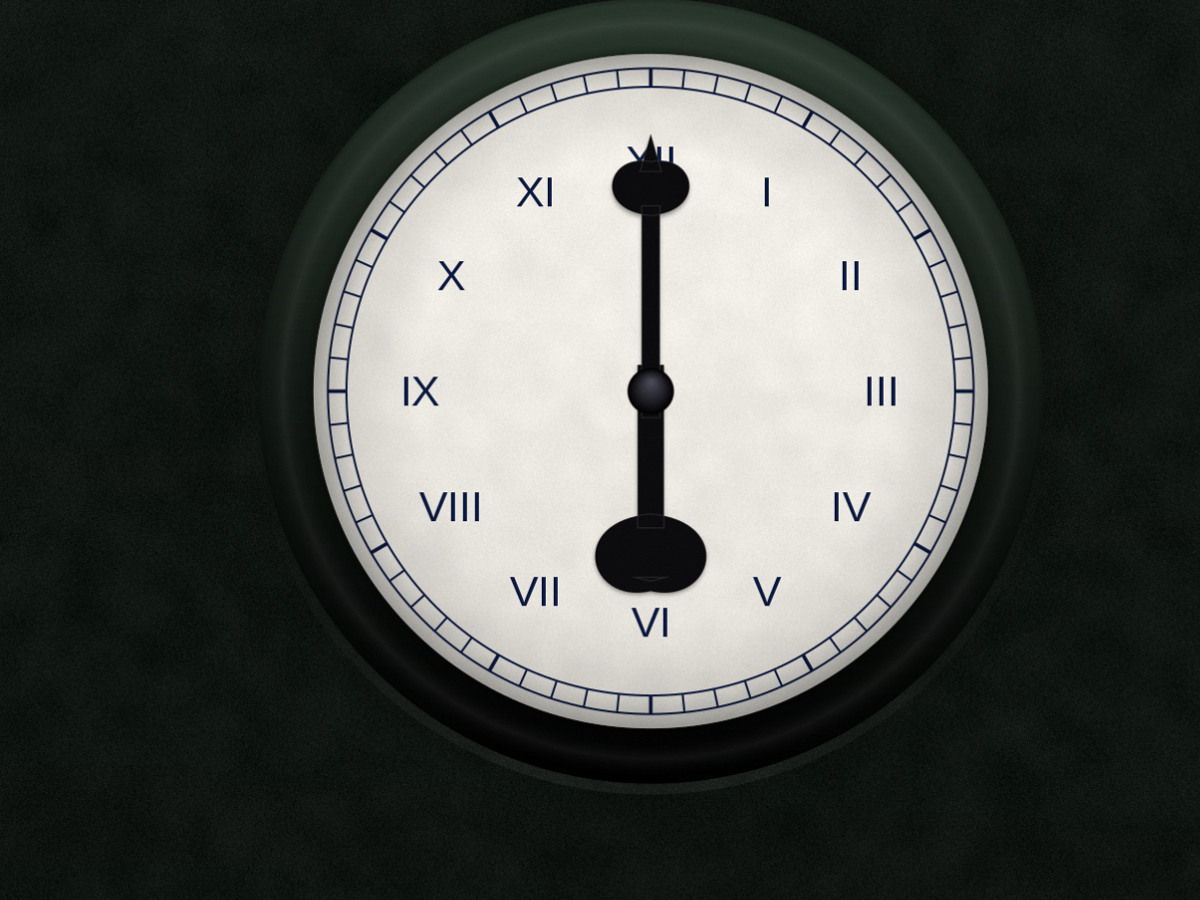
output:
6:00
